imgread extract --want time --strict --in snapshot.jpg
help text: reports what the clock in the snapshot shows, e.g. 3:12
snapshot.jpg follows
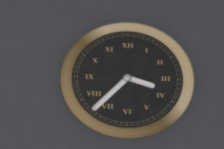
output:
3:37
